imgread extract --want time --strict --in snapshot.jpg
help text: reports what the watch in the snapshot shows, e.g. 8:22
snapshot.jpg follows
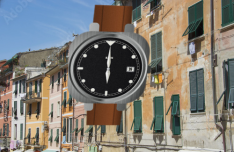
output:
6:00
